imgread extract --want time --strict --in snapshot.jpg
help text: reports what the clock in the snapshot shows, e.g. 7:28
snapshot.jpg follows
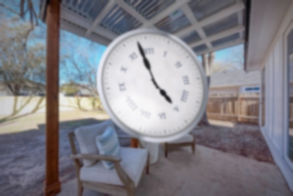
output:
4:58
